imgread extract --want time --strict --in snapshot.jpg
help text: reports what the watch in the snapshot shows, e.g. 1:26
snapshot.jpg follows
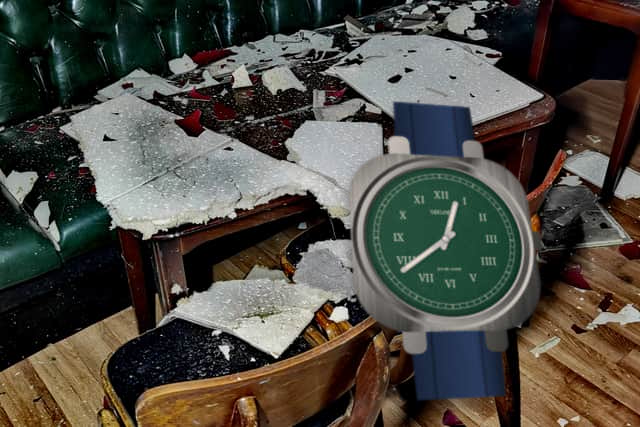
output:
12:39
